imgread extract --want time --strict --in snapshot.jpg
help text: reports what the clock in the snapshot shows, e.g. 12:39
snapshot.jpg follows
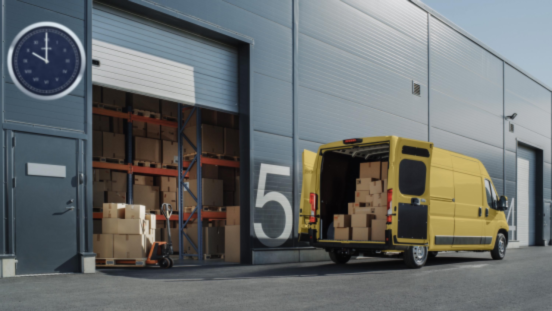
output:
10:00
